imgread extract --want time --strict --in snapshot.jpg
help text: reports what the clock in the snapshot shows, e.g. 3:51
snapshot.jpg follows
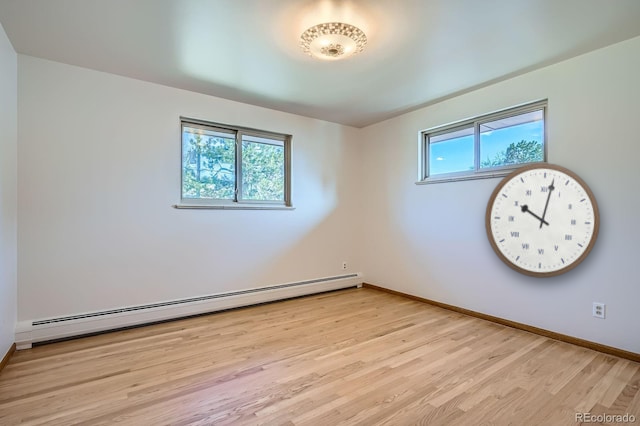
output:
10:02
